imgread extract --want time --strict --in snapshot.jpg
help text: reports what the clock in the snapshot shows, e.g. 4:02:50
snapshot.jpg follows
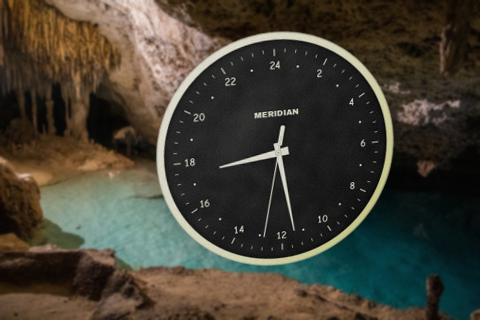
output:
17:28:32
